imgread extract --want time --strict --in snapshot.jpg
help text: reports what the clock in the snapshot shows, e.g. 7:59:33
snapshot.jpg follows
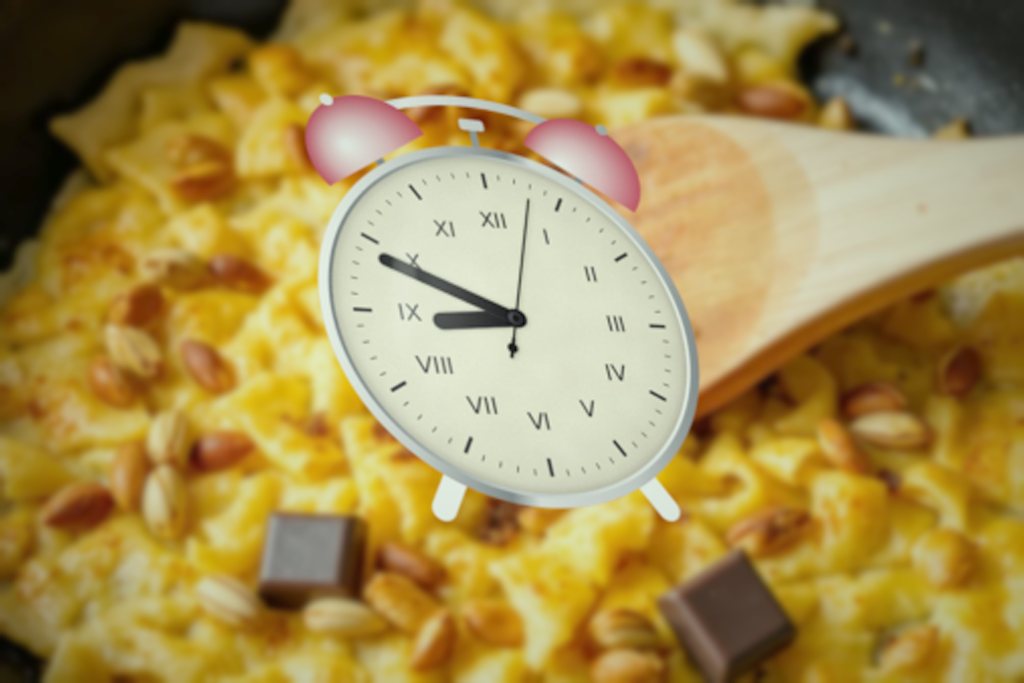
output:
8:49:03
